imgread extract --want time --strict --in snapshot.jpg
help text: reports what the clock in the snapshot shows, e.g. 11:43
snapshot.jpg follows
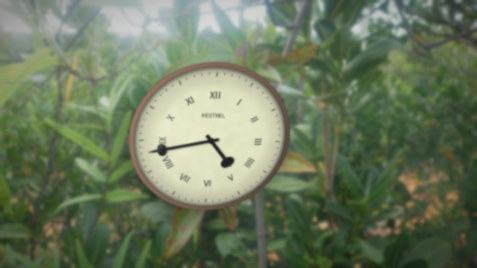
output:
4:43
